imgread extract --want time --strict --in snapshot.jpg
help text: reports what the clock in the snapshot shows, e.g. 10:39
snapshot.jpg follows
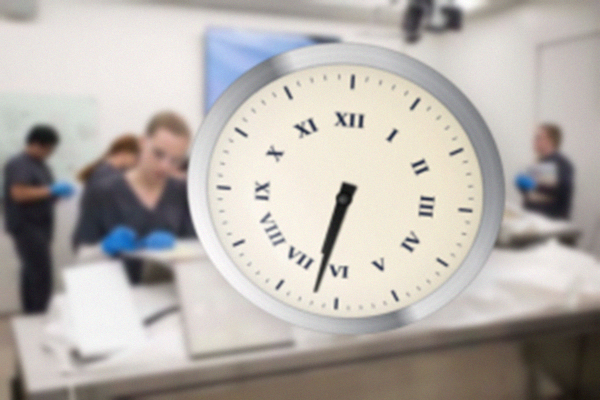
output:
6:32
